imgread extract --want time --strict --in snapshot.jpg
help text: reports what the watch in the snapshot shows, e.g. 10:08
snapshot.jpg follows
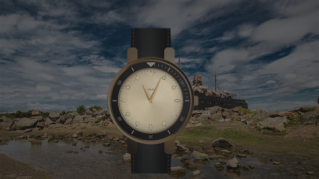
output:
11:04
